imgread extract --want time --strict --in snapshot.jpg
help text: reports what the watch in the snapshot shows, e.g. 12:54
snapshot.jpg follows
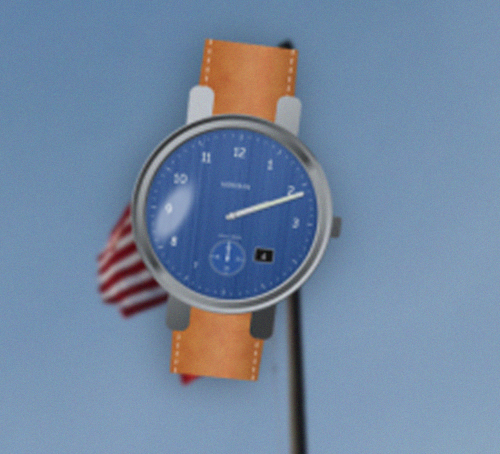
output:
2:11
